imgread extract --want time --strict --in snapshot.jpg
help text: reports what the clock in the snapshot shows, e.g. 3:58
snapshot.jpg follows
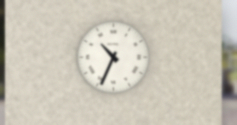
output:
10:34
